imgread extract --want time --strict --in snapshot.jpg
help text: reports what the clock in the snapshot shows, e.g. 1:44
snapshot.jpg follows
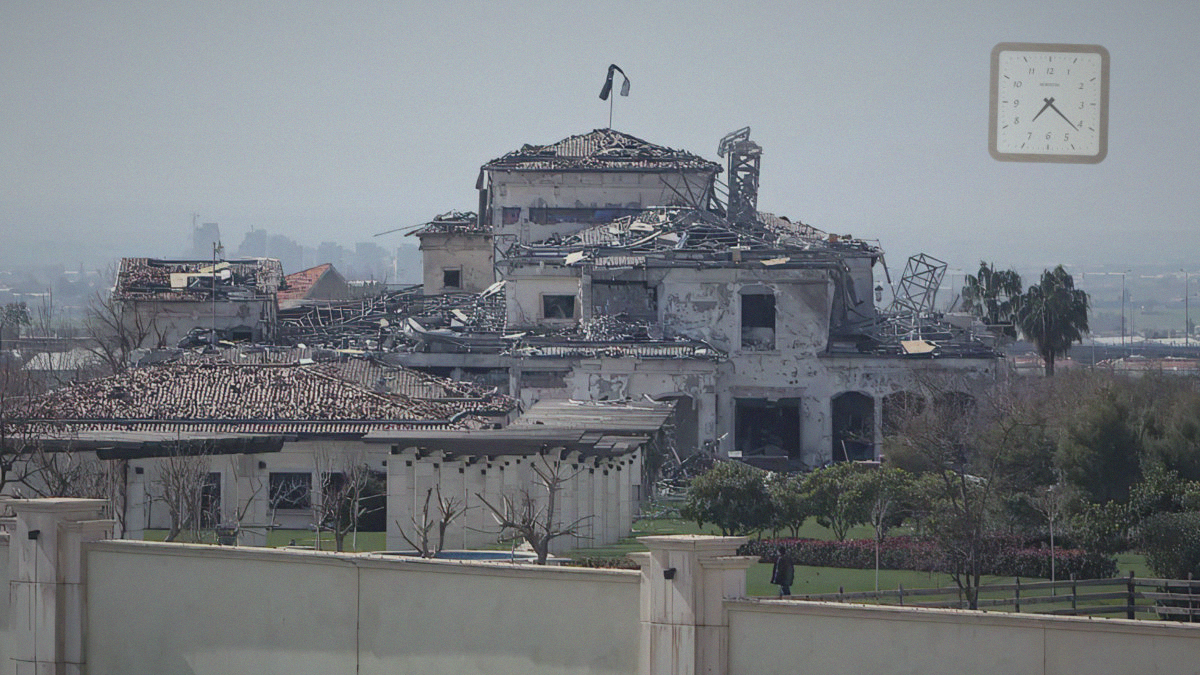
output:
7:22
